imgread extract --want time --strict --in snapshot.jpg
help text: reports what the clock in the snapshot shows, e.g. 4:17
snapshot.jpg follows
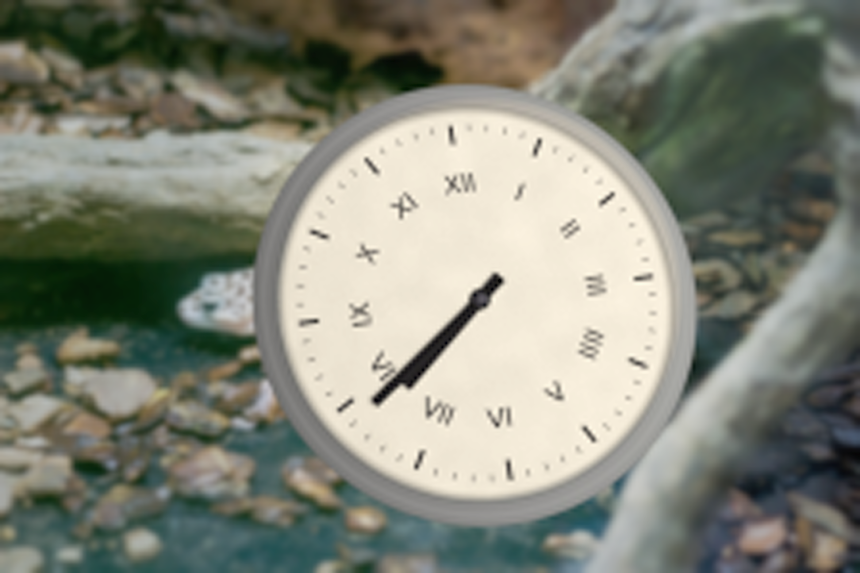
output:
7:39
